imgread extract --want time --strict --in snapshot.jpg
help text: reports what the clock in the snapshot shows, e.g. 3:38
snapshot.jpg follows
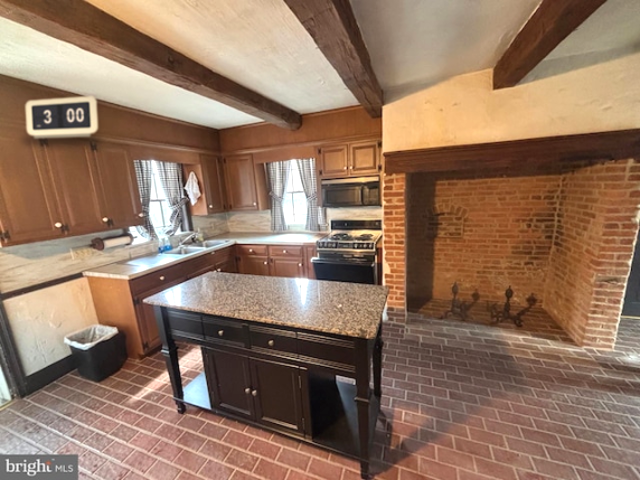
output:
3:00
